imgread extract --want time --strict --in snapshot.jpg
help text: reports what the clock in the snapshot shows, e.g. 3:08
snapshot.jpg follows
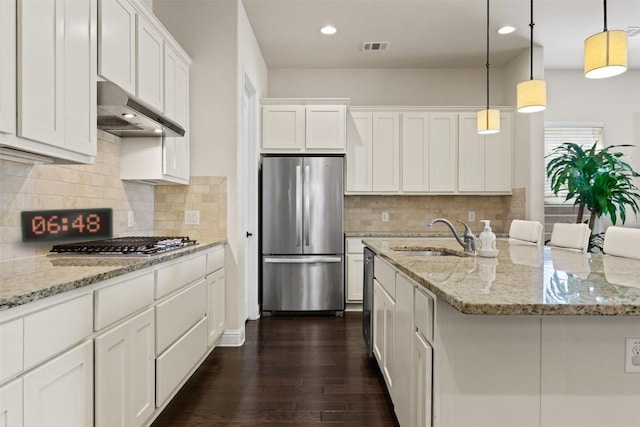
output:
6:48
